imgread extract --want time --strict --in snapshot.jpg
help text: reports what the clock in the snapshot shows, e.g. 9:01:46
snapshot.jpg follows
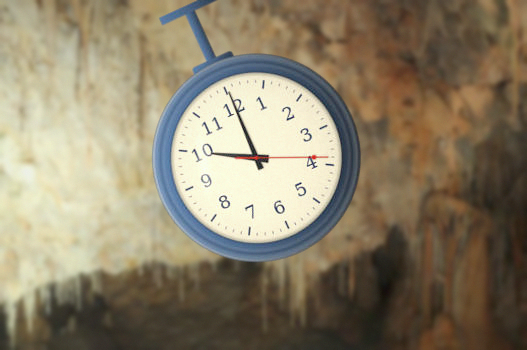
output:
10:00:19
